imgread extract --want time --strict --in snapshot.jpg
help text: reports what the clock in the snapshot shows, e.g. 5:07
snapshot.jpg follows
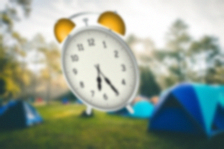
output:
6:25
